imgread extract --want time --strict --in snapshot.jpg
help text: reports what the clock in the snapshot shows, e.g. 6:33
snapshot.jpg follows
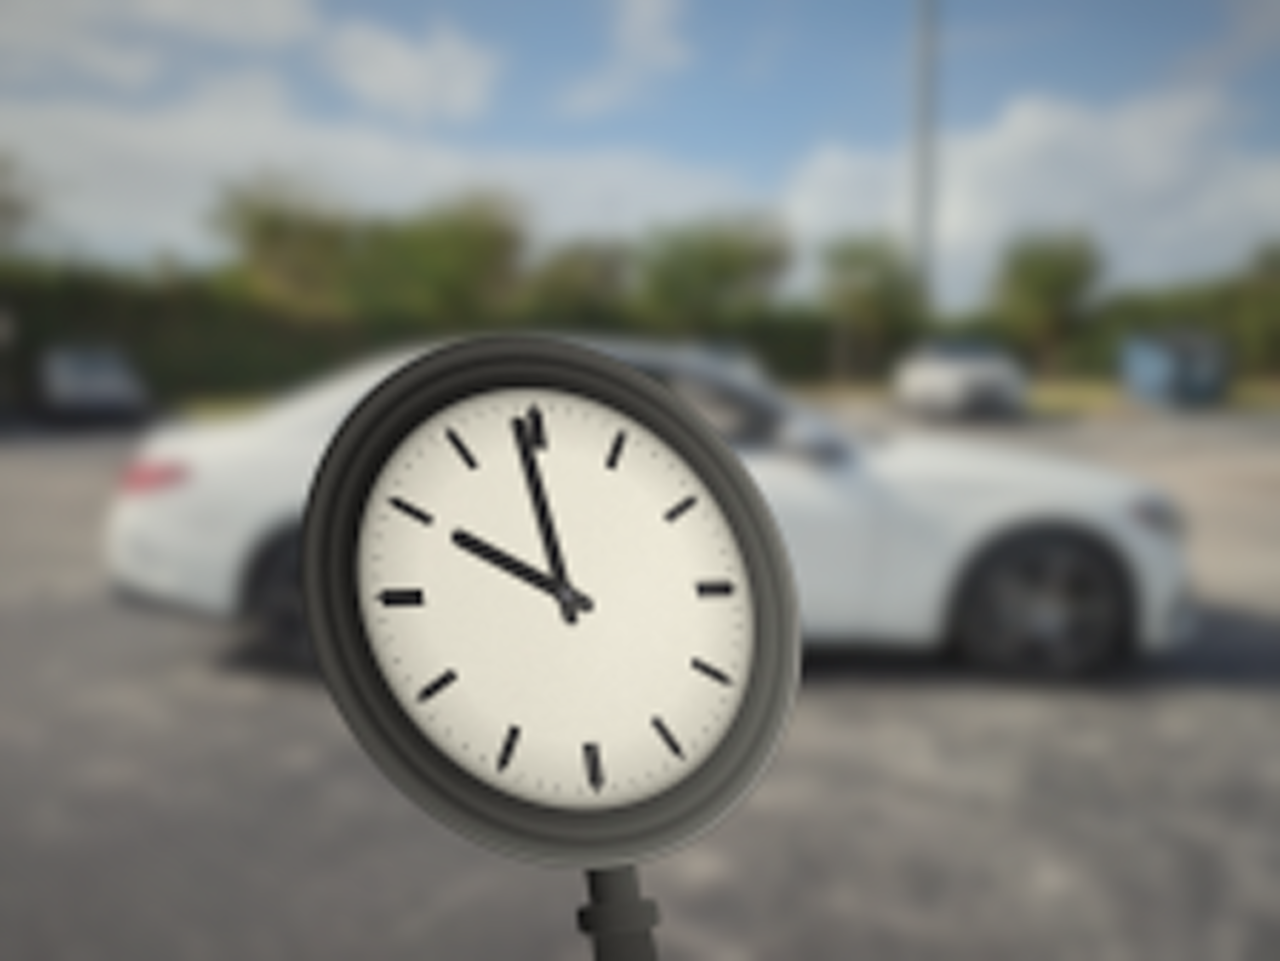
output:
9:59
